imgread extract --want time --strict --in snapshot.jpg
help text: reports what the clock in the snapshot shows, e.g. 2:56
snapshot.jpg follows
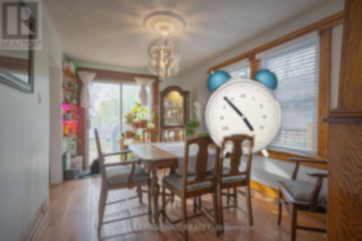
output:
4:53
